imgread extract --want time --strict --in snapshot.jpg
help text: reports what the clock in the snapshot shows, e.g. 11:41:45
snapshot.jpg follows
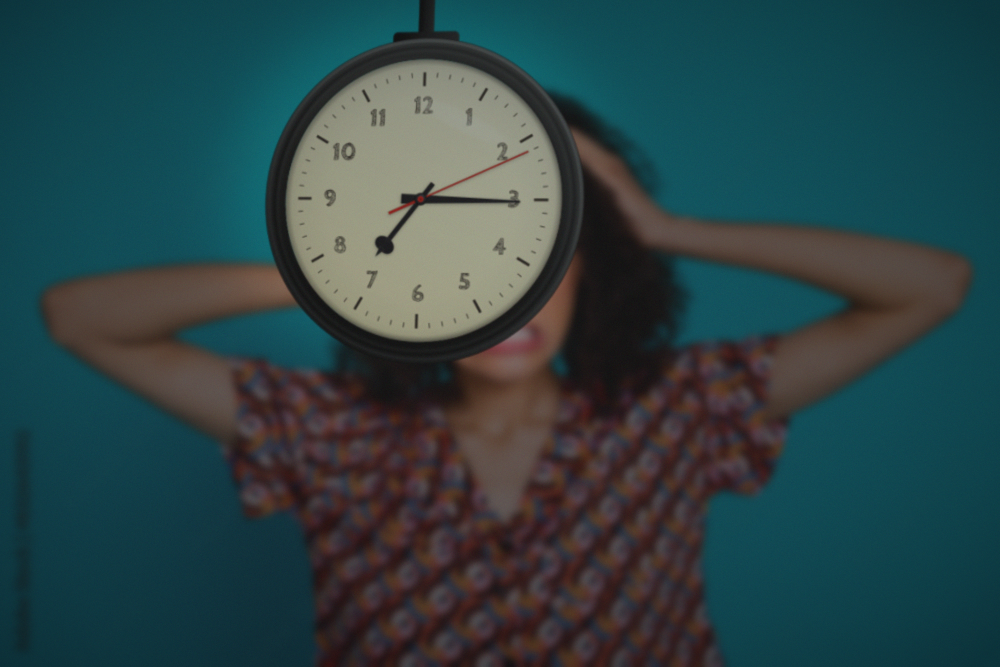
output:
7:15:11
